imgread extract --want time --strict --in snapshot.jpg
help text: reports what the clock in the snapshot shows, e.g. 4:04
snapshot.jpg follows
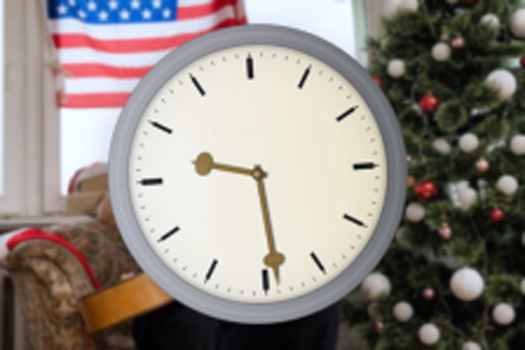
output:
9:29
